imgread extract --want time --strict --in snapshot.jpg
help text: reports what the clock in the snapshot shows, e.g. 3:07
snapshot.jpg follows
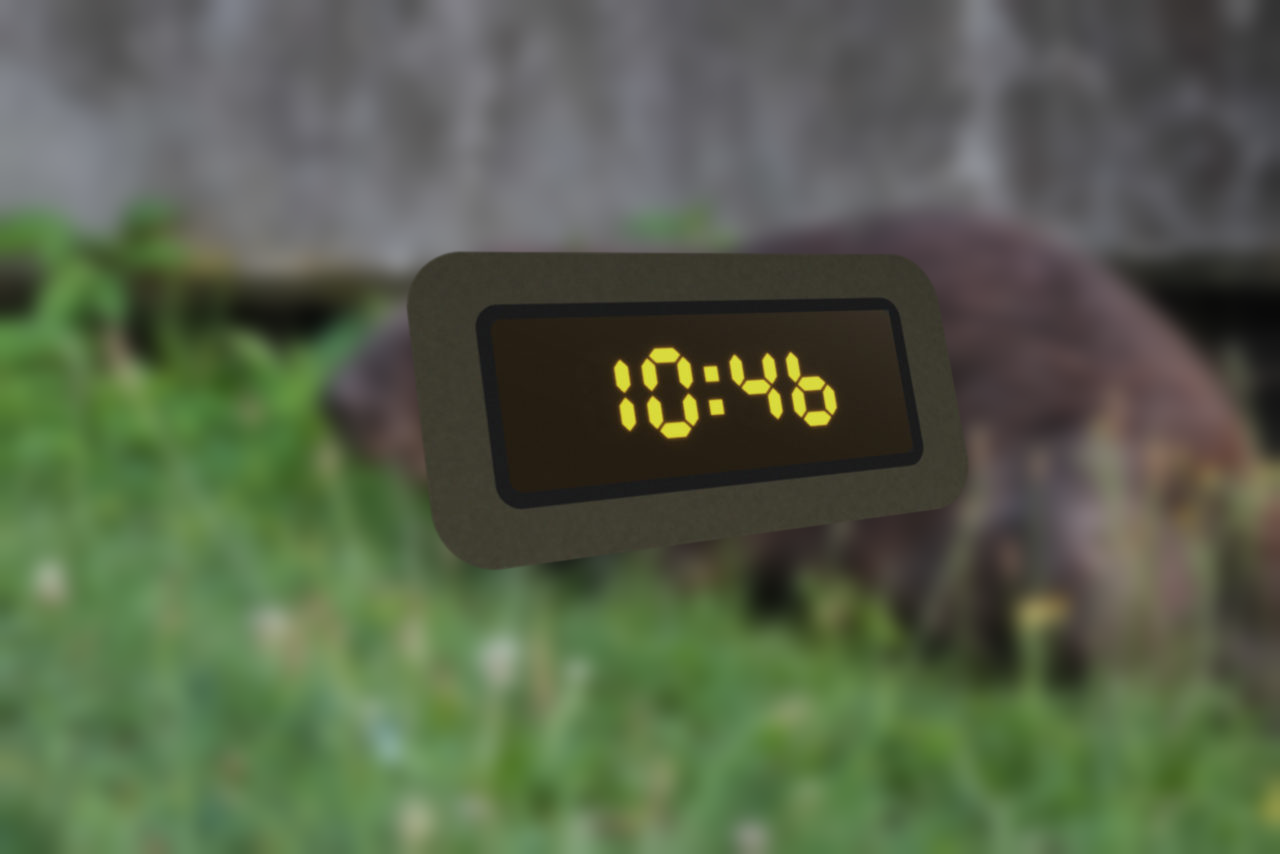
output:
10:46
